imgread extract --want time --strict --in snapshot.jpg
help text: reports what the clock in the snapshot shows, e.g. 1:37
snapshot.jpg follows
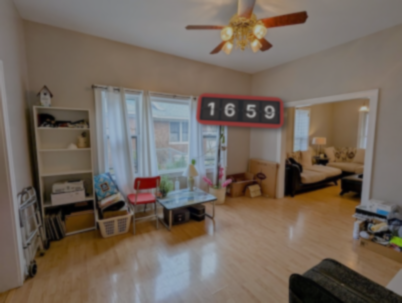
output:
16:59
